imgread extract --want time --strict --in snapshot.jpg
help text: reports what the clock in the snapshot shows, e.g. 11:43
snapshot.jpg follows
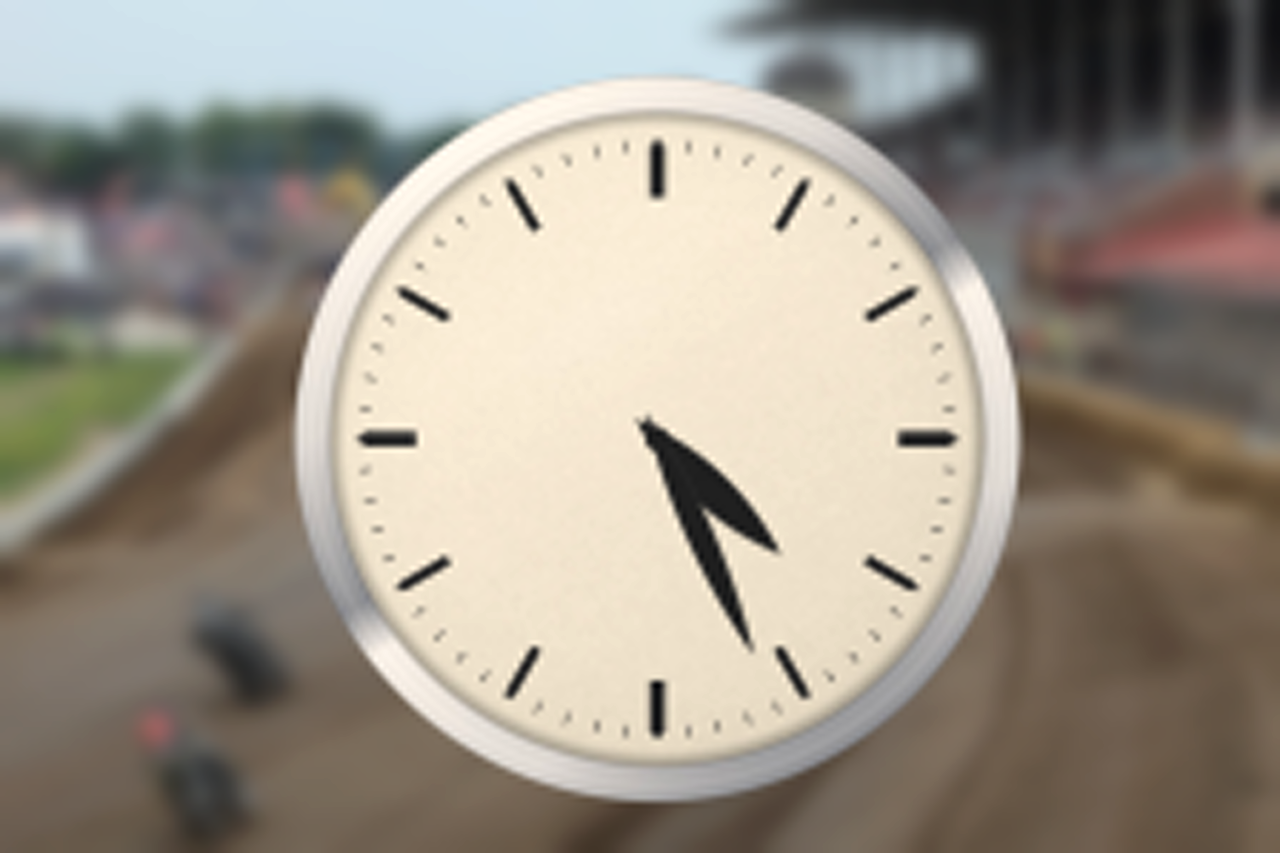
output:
4:26
